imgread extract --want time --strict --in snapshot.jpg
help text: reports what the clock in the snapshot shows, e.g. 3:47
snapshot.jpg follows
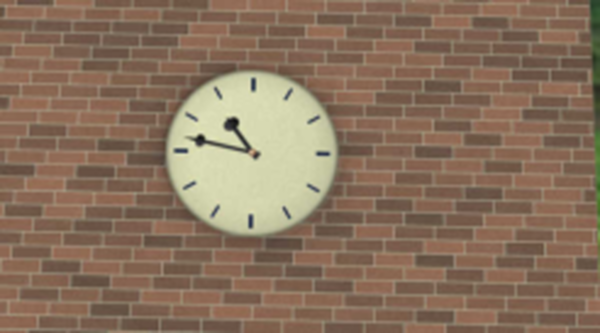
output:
10:47
